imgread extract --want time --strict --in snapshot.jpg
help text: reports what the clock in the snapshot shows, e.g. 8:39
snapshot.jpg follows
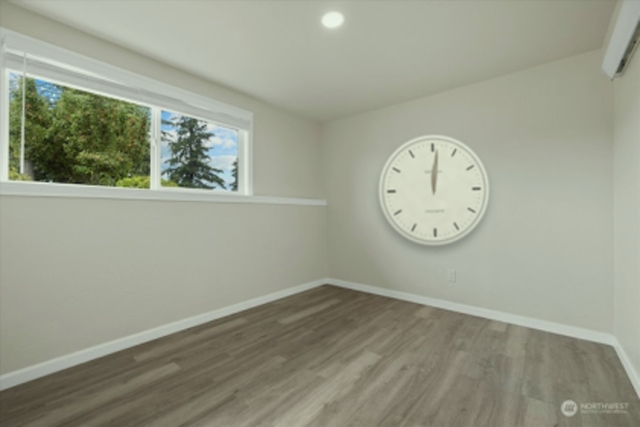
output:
12:01
